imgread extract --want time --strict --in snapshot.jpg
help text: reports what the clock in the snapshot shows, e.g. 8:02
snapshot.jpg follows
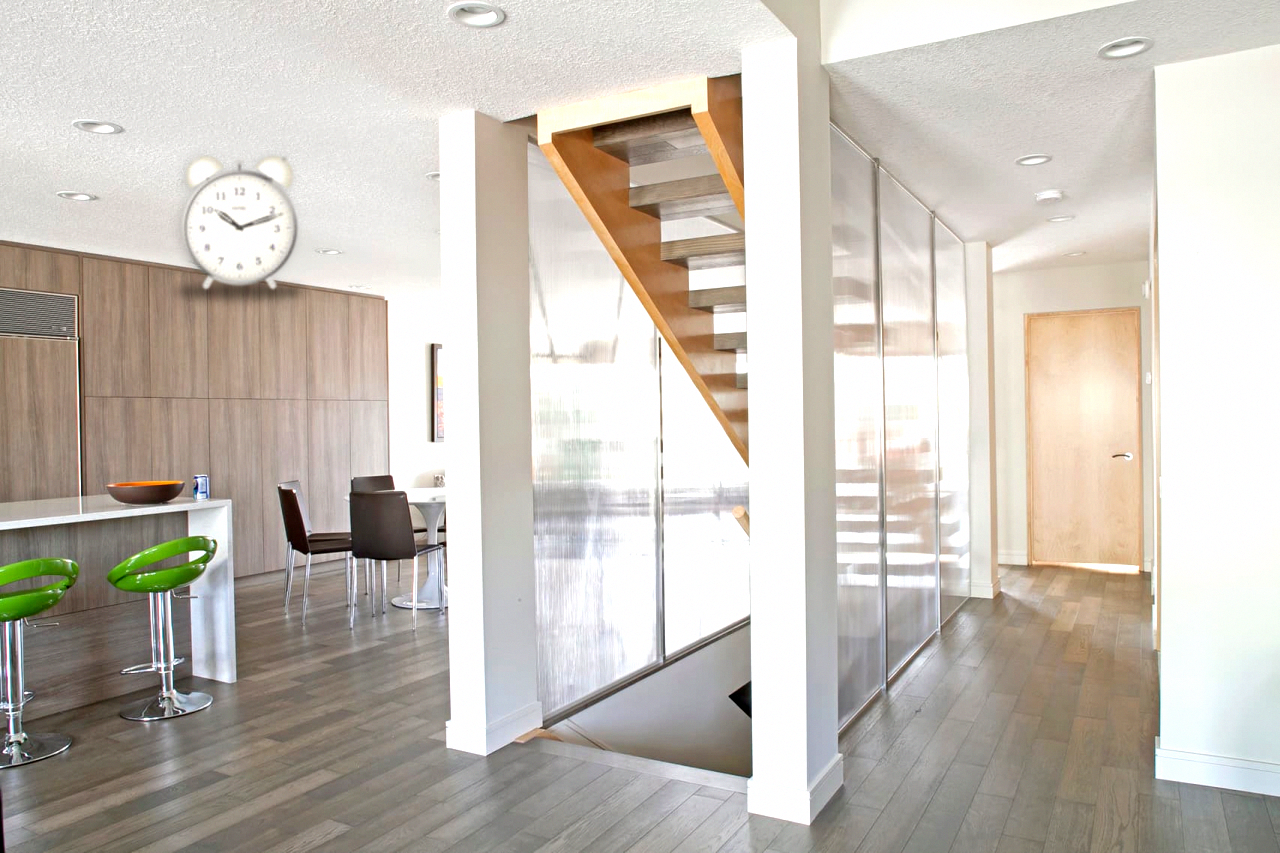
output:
10:12
